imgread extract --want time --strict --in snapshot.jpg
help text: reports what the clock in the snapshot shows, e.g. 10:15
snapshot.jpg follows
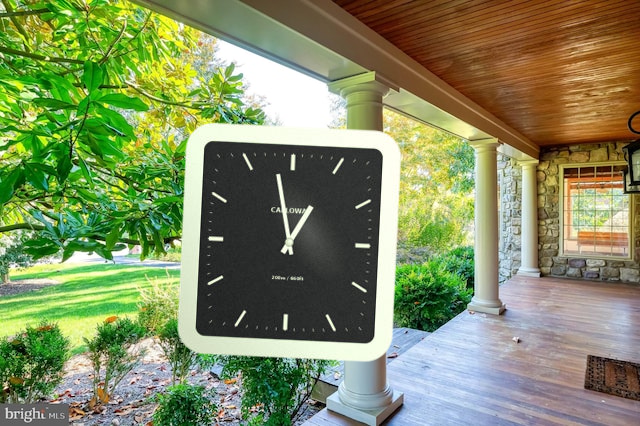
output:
12:58
